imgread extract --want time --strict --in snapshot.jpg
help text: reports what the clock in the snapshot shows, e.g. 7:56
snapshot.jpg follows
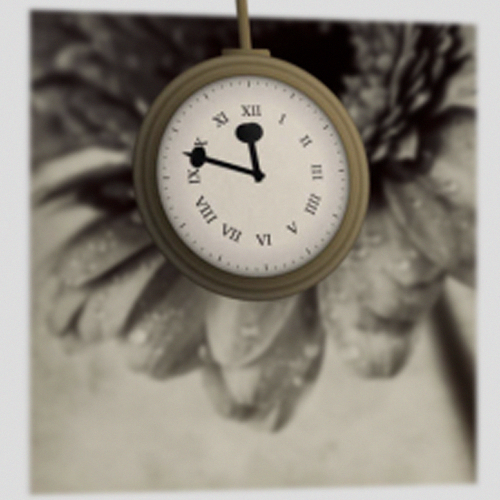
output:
11:48
